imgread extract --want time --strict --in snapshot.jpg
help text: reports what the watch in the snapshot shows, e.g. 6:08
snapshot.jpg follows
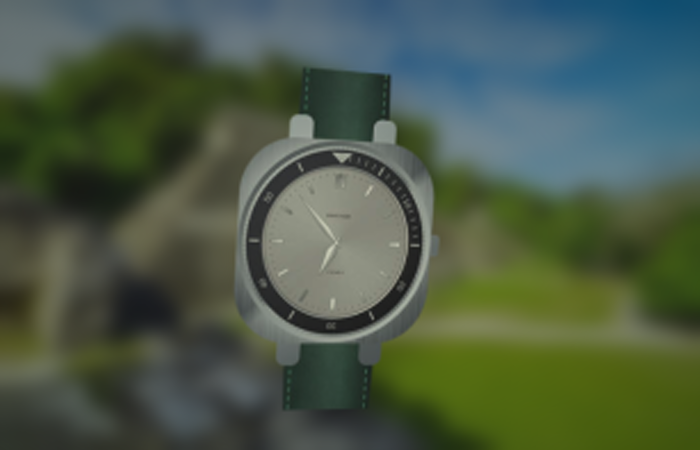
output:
6:53
